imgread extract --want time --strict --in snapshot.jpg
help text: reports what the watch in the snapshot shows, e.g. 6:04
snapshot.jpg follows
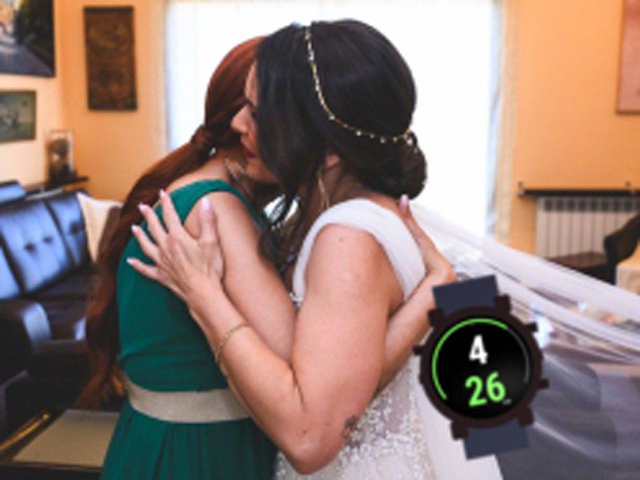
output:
4:26
